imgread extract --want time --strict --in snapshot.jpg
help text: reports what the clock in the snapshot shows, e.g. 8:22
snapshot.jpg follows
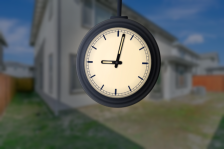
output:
9:02
